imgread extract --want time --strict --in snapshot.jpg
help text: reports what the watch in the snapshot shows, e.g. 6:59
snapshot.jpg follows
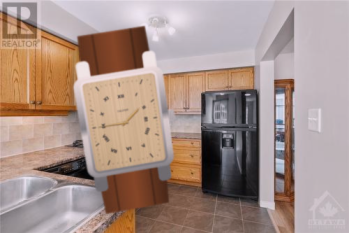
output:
1:45
